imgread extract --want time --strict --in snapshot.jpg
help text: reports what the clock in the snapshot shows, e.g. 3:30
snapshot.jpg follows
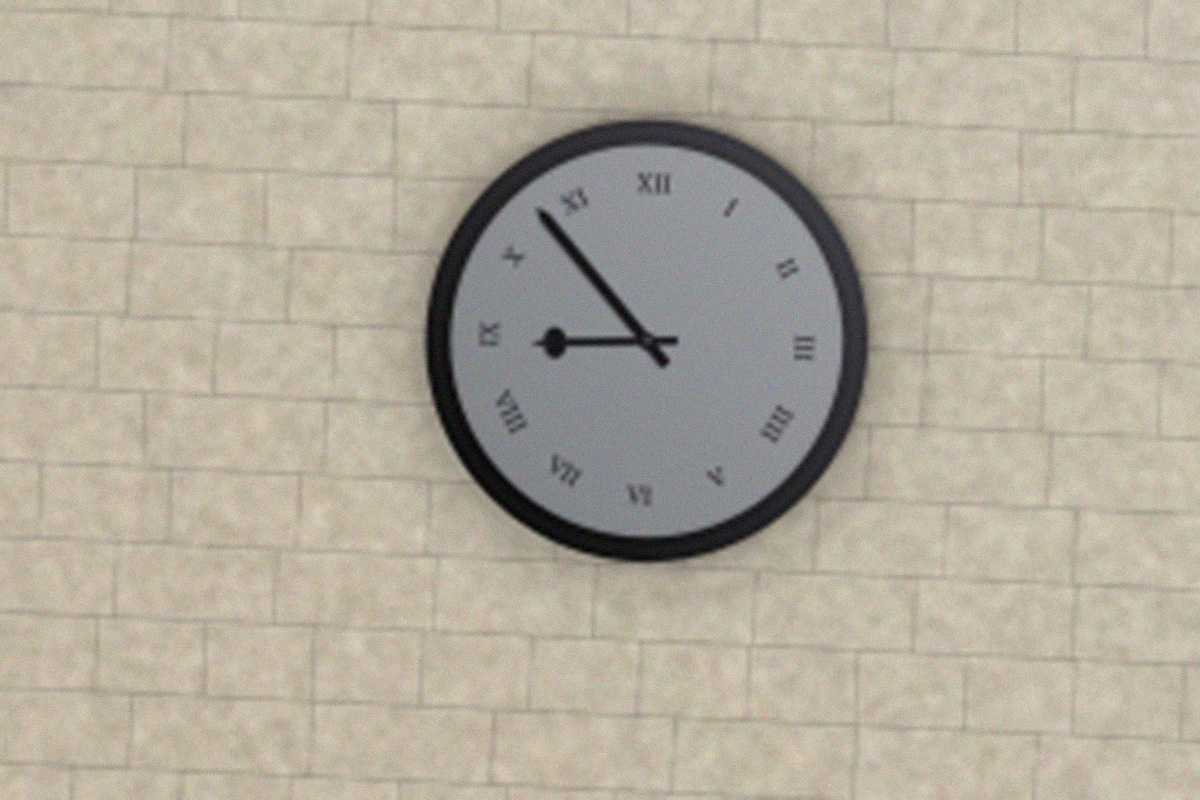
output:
8:53
